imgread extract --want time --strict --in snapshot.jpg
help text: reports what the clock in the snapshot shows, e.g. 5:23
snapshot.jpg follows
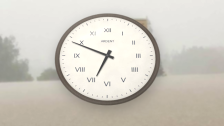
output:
6:49
